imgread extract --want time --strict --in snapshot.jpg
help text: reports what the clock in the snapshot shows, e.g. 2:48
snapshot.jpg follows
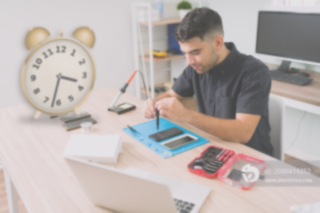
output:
3:32
